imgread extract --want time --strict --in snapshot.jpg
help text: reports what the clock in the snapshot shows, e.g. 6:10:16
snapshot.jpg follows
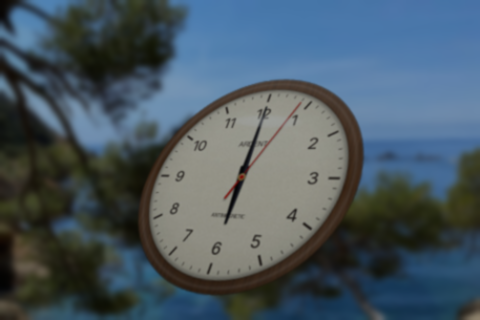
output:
6:00:04
